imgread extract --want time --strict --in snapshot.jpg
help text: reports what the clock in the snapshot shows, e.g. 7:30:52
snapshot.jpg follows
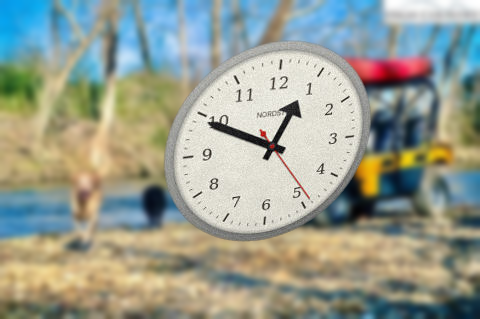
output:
12:49:24
